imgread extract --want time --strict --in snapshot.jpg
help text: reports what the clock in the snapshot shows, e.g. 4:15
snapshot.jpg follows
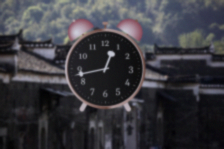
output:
12:43
